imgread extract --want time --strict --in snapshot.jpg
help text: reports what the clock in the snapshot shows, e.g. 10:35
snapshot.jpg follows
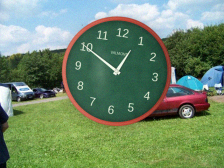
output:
12:50
